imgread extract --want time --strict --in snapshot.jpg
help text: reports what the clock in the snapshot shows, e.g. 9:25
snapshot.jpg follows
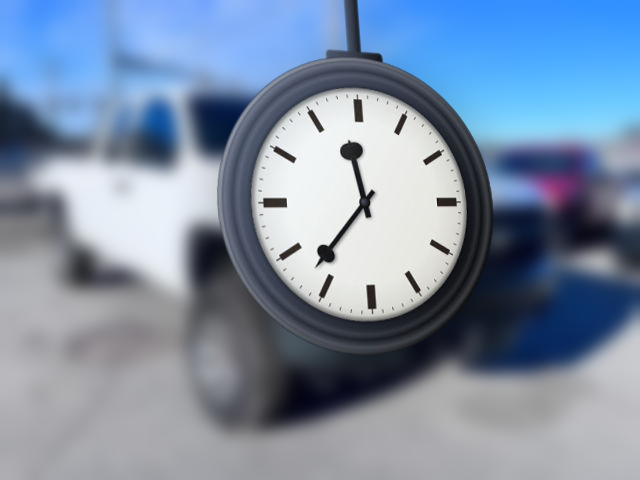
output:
11:37
